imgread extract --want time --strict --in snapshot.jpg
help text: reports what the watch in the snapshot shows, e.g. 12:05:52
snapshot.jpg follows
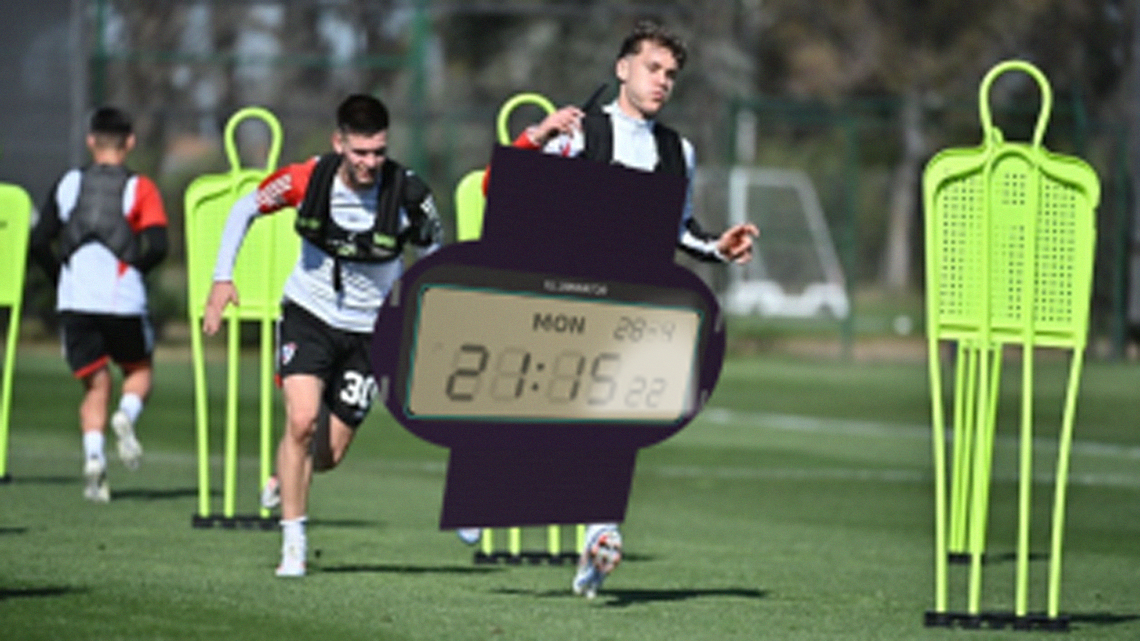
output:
21:15:22
